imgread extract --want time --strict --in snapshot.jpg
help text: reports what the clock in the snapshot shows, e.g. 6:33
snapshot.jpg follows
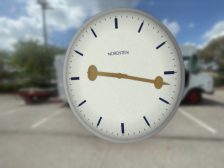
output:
9:17
